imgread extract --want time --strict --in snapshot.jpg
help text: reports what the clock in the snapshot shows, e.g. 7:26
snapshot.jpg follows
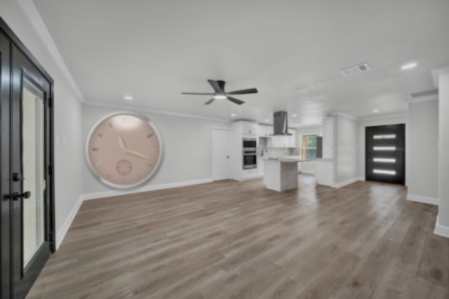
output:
11:18
